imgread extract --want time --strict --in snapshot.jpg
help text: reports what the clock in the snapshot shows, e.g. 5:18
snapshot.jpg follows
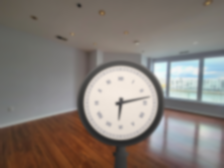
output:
6:13
